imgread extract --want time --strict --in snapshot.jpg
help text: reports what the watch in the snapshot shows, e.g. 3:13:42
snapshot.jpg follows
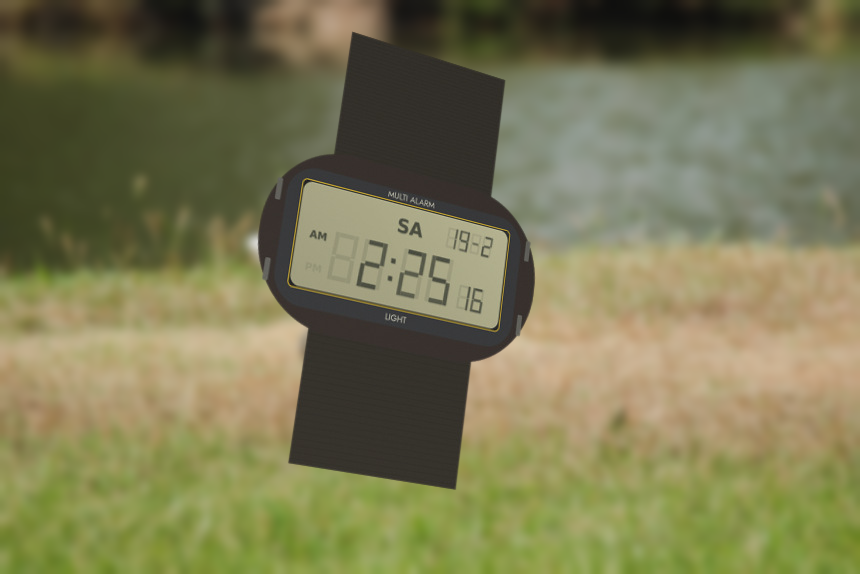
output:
2:25:16
